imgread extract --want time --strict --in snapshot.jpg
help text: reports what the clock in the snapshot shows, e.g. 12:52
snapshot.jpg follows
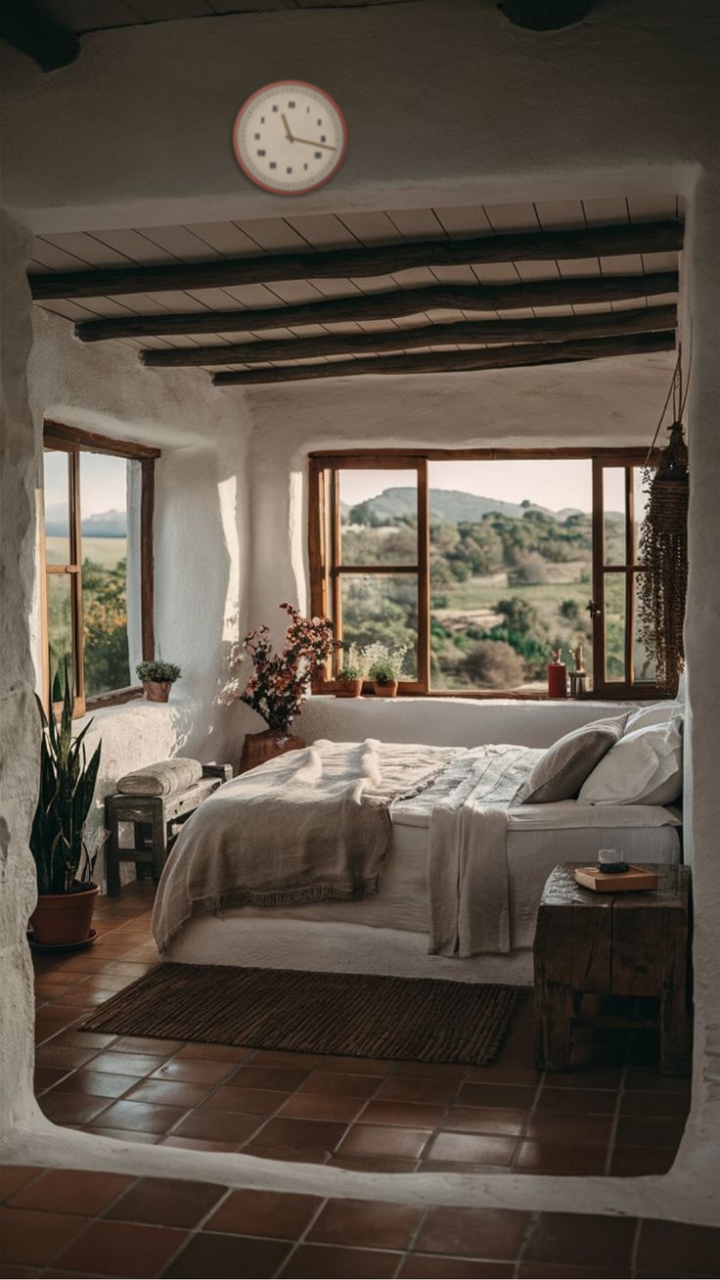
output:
11:17
